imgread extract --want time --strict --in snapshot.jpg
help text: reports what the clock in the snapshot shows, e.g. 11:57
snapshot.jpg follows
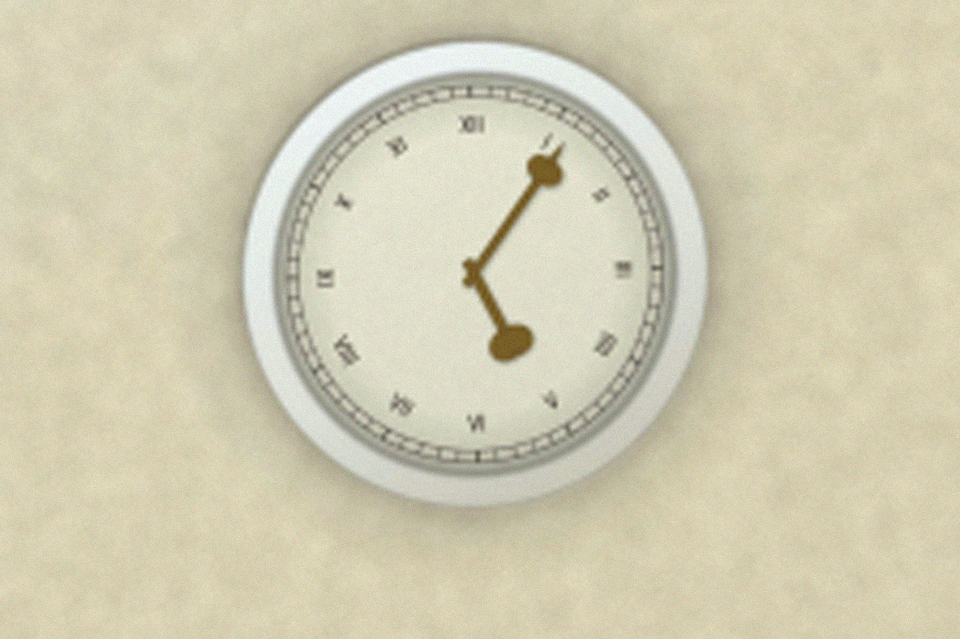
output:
5:06
